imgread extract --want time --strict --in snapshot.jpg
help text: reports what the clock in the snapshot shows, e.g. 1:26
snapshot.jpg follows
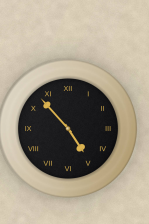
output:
4:53
